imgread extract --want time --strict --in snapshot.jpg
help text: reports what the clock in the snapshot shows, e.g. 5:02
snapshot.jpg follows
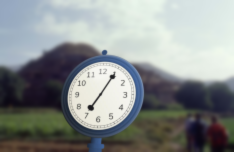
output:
7:05
